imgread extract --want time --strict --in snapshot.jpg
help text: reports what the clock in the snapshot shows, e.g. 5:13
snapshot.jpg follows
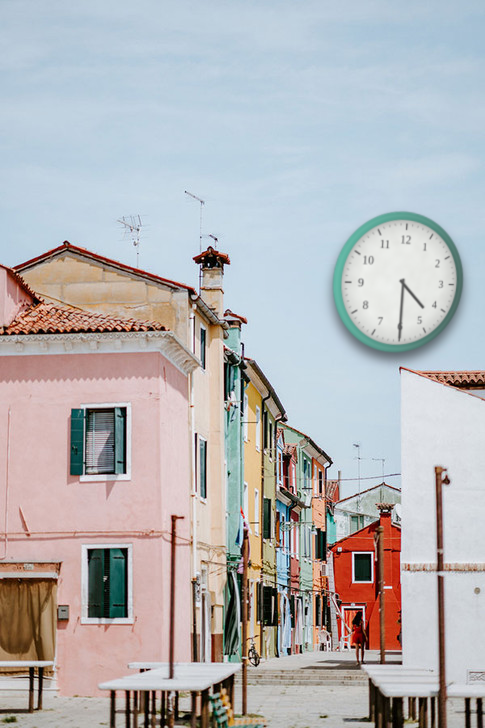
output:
4:30
